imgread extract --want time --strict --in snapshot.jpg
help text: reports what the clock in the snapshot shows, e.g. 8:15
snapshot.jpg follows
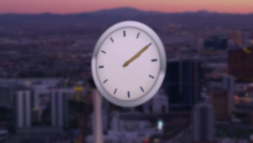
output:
2:10
